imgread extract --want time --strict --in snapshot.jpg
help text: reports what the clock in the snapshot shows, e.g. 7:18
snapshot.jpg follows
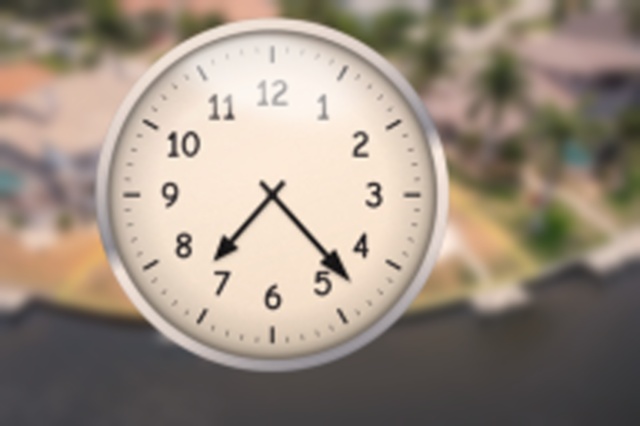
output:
7:23
